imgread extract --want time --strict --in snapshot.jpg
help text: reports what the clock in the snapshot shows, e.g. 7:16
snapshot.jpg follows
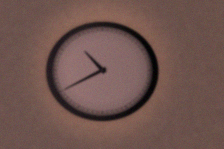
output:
10:40
